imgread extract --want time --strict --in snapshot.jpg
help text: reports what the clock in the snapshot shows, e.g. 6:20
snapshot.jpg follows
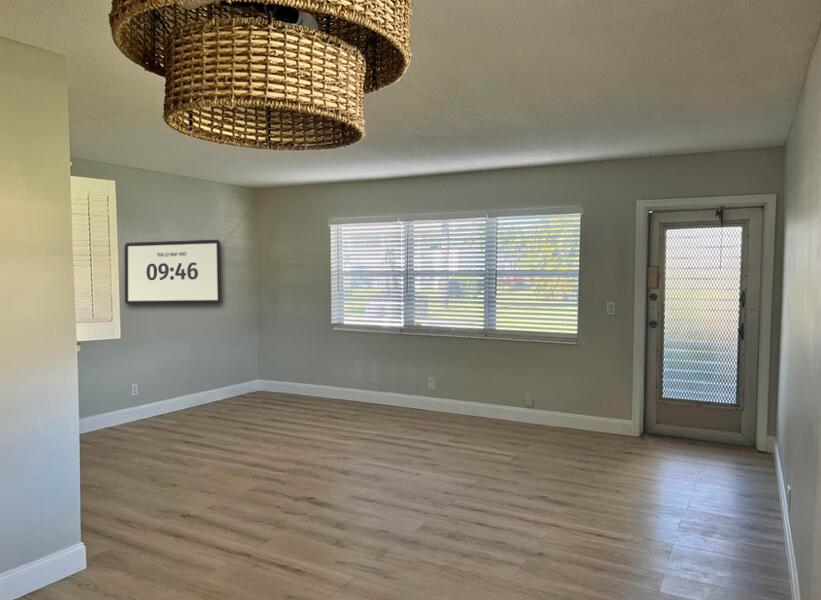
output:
9:46
